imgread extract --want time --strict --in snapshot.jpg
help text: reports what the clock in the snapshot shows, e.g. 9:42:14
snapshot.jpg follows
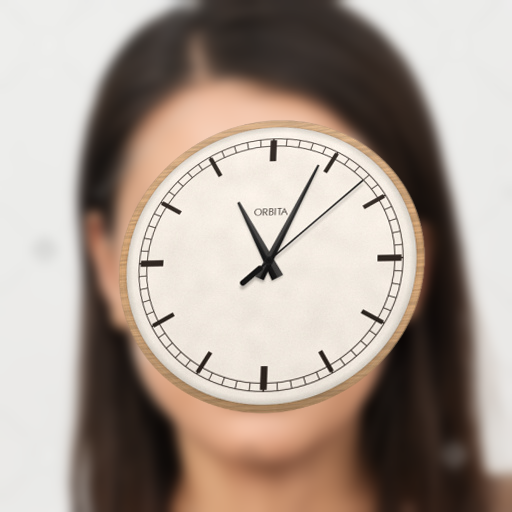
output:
11:04:08
